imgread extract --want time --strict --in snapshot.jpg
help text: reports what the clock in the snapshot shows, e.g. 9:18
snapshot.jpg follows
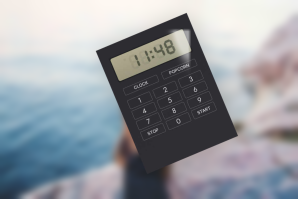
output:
11:48
